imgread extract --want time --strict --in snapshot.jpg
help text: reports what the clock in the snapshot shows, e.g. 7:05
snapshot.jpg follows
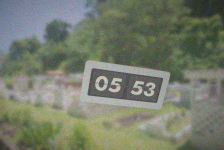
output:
5:53
